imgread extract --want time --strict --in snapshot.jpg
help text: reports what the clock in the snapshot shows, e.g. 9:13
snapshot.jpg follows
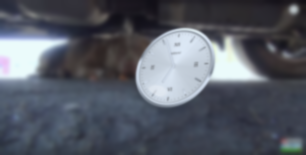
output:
6:56
